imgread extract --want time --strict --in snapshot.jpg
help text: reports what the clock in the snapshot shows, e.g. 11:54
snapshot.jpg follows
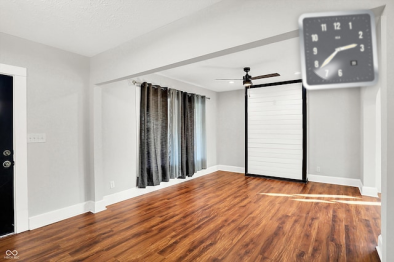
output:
2:38
